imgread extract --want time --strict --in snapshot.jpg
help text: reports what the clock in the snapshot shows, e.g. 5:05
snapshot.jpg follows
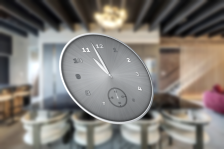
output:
10:58
